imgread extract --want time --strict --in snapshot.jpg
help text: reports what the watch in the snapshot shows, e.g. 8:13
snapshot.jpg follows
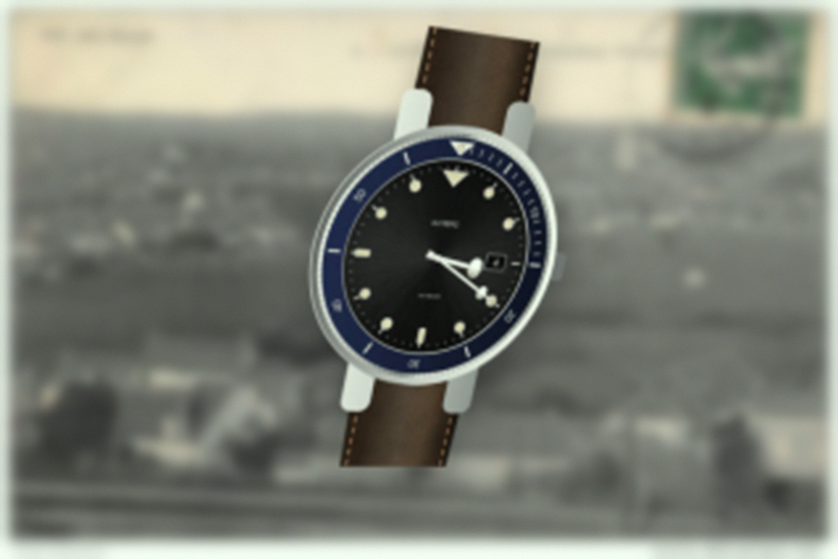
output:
3:20
